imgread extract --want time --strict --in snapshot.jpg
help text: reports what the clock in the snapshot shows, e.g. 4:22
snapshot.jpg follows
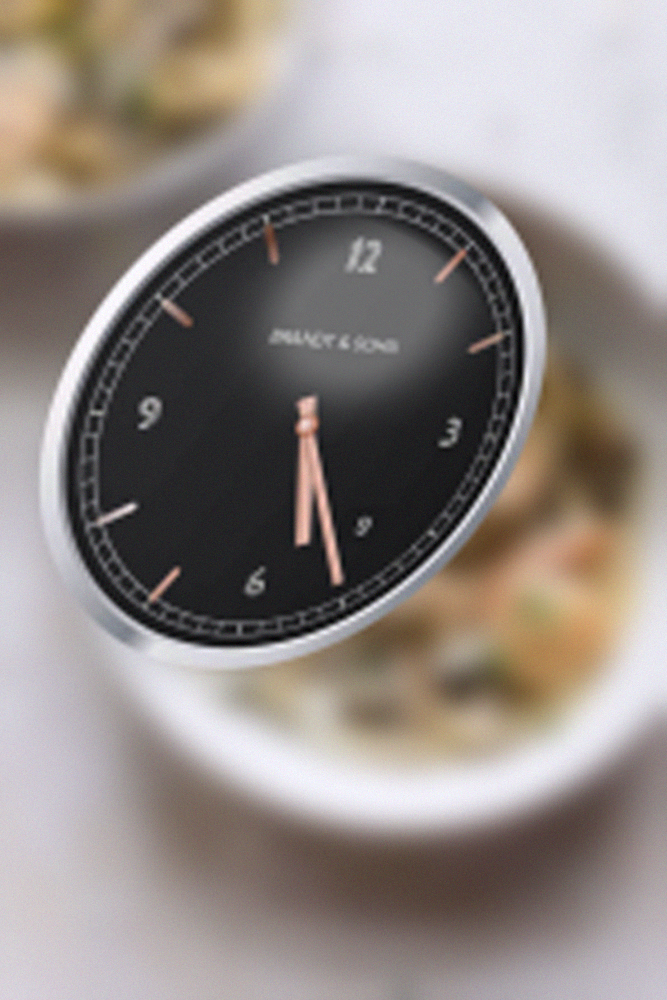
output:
5:25
